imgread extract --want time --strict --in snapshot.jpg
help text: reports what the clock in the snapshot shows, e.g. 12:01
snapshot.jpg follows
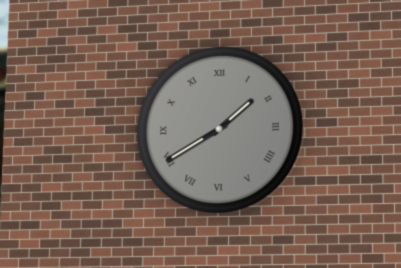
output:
1:40
